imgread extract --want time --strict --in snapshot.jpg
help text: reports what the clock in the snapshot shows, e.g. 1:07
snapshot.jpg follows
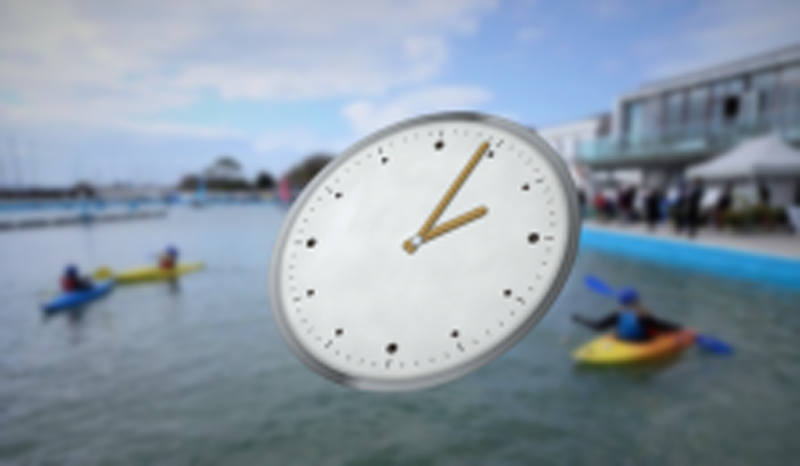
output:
2:04
